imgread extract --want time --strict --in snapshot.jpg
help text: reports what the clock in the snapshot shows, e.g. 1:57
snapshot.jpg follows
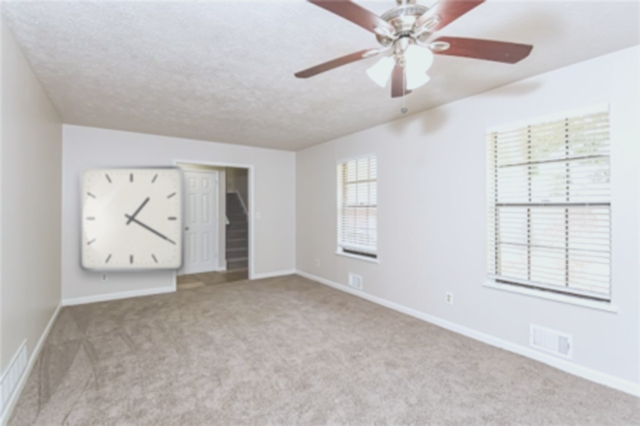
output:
1:20
